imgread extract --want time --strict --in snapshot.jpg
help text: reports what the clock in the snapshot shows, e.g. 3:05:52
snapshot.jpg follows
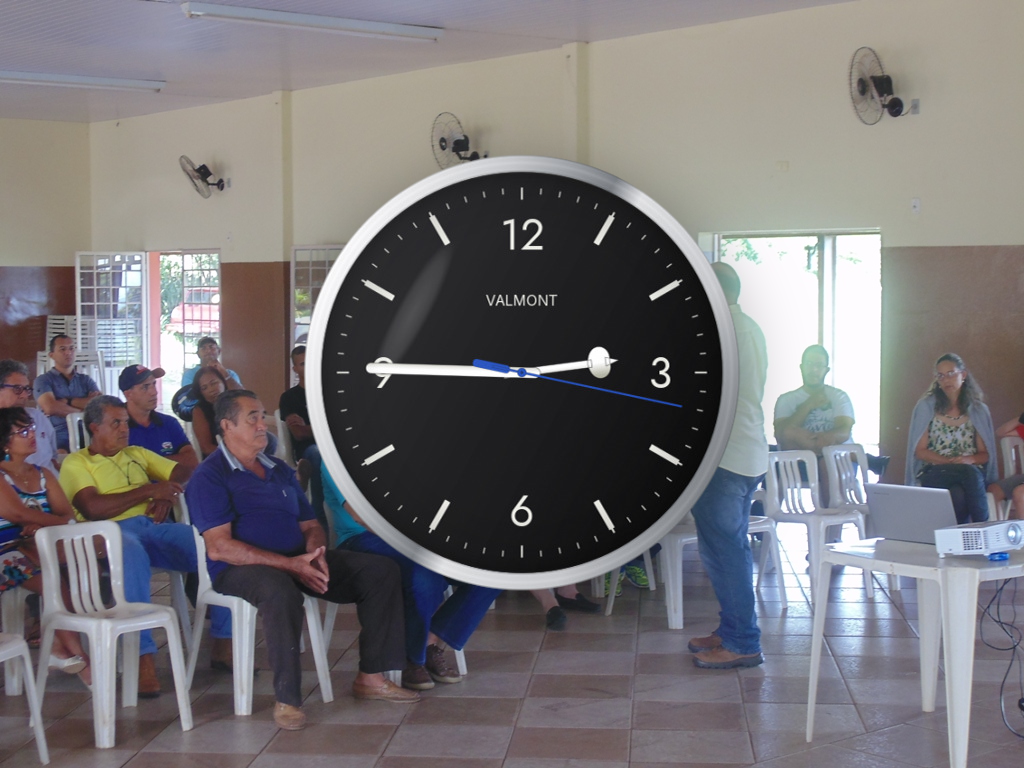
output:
2:45:17
